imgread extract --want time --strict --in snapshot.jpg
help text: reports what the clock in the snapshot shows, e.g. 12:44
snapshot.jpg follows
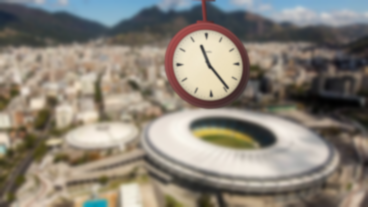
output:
11:24
